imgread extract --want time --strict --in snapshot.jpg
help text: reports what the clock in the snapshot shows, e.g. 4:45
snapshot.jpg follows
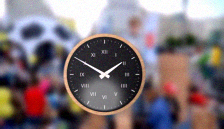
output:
1:50
